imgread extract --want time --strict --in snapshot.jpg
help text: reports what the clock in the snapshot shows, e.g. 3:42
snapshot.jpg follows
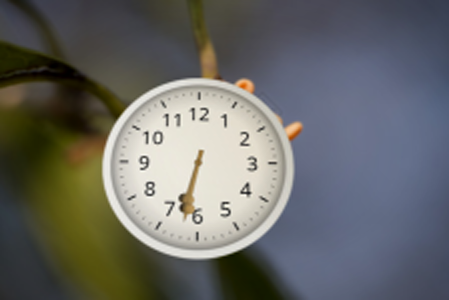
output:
6:32
